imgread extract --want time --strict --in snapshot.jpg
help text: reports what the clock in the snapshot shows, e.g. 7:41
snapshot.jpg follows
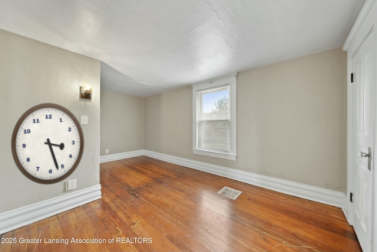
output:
3:27
